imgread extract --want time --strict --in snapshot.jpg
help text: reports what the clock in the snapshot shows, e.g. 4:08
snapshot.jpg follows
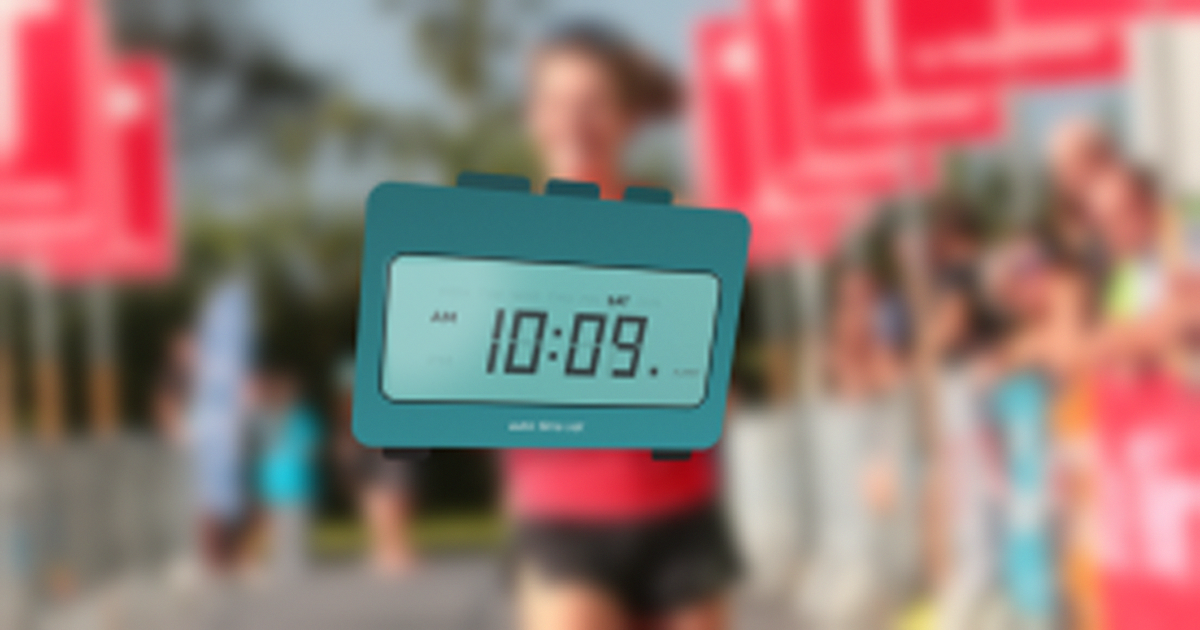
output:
10:09
